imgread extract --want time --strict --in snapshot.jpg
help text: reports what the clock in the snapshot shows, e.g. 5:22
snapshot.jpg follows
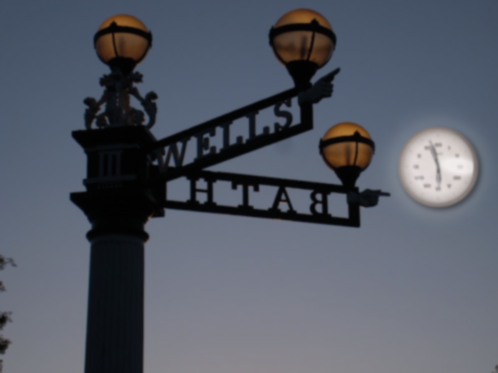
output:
5:57
